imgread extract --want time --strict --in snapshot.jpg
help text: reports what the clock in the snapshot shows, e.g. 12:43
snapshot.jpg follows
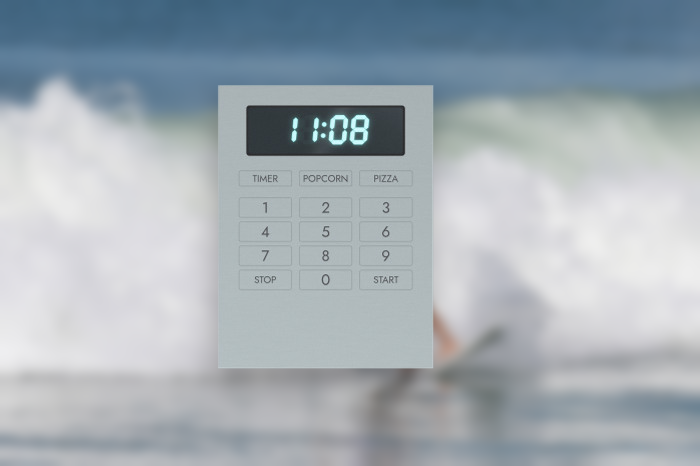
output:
11:08
